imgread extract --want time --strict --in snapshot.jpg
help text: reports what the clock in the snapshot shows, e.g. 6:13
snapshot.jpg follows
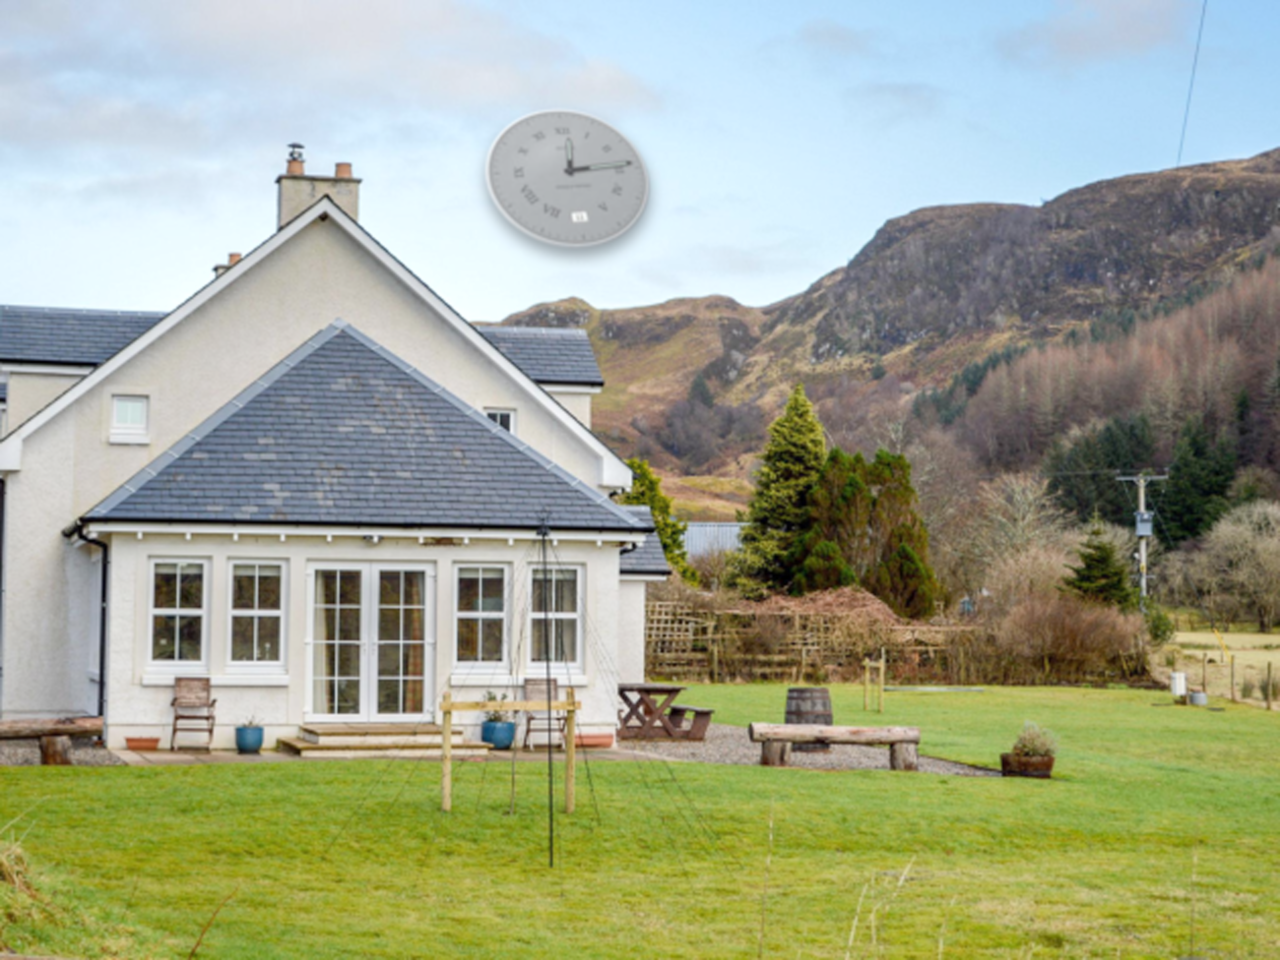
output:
12:14
